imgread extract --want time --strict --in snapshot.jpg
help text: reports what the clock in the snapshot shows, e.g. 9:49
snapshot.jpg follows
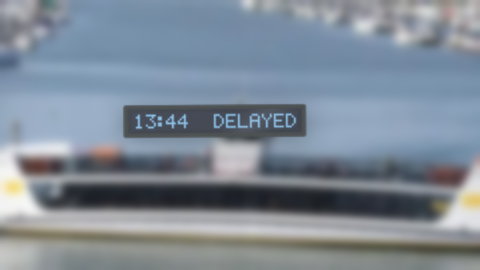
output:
13:44
